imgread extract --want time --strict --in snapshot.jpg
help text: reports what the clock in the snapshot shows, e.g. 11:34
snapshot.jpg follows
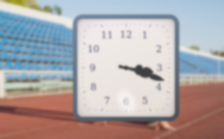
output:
3:18
